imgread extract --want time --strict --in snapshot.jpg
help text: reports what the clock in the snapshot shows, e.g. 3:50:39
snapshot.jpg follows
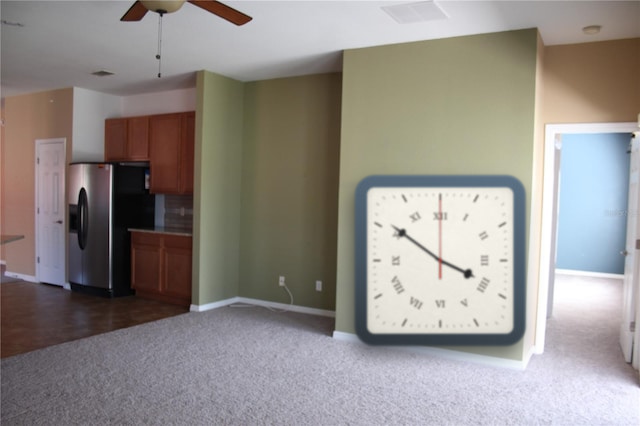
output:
3:51:00
